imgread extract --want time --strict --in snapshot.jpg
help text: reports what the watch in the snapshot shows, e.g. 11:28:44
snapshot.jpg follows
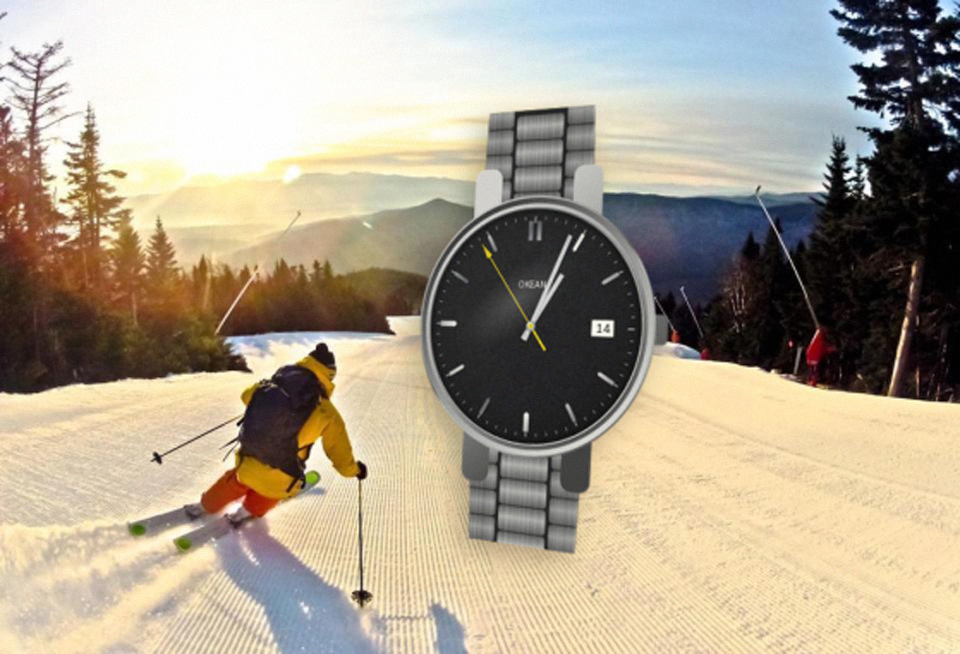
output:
1:03:54
